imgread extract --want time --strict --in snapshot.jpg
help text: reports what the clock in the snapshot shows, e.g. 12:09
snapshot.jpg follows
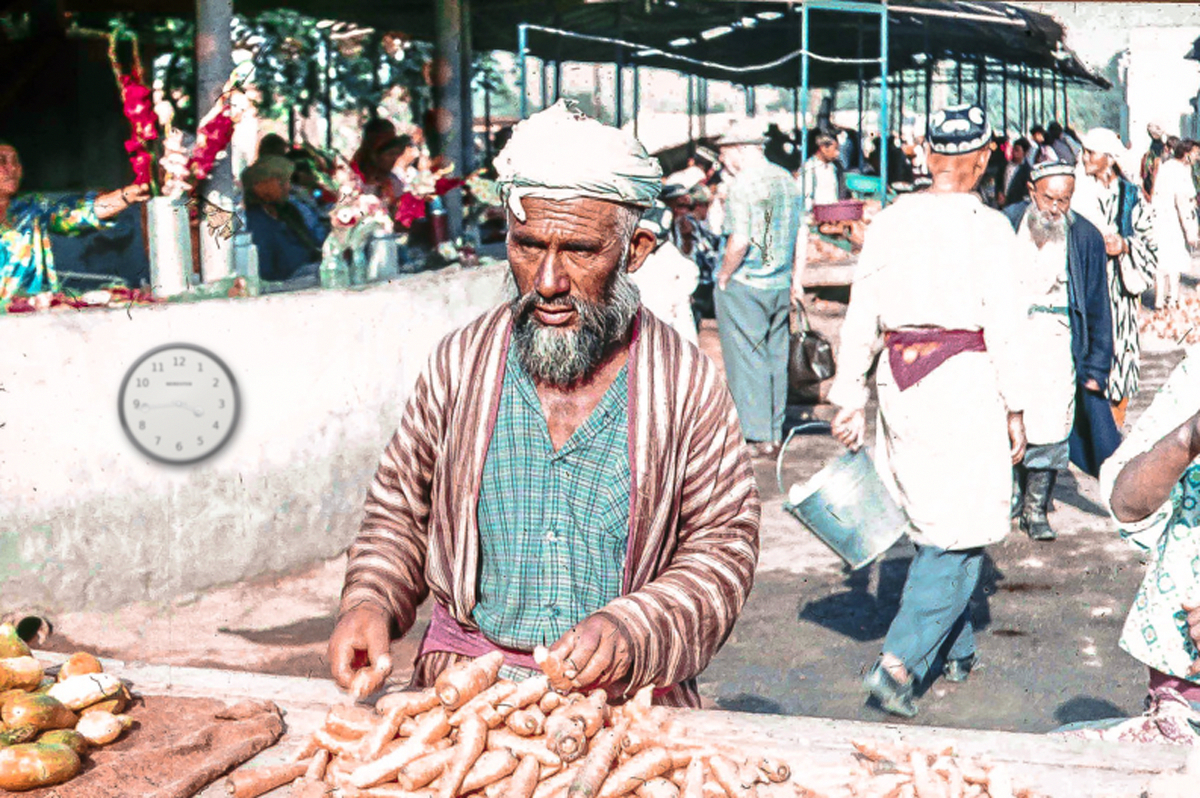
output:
3:44
